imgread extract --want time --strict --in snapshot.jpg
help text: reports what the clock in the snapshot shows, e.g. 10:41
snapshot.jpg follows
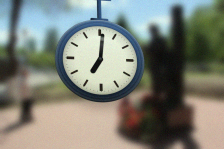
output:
7:01
